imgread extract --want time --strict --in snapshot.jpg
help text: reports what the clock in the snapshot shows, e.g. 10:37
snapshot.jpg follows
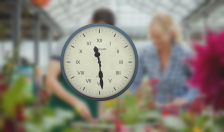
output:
11:29
